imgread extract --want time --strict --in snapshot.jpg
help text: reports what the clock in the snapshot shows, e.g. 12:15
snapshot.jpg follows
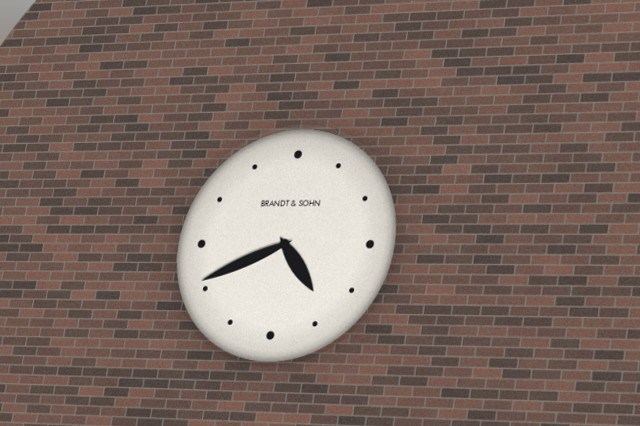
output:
4:41
